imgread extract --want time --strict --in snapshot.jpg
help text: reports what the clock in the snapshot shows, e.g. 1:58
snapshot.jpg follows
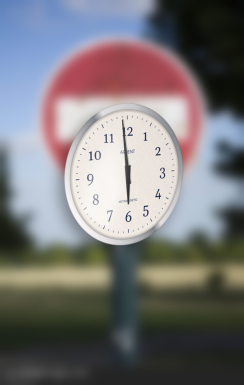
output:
5:59
